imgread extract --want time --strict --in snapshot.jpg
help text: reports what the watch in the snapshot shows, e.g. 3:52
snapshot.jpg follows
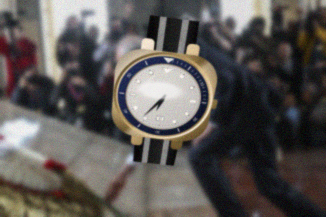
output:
6:36
